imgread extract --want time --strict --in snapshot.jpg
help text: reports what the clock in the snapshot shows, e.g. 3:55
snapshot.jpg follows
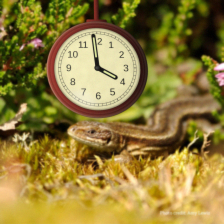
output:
3:59
